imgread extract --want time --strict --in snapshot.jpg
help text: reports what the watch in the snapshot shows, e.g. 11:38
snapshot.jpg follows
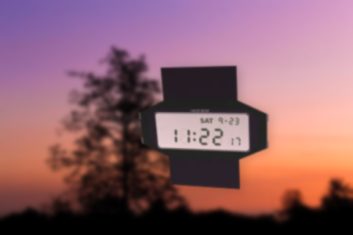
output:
11:22
